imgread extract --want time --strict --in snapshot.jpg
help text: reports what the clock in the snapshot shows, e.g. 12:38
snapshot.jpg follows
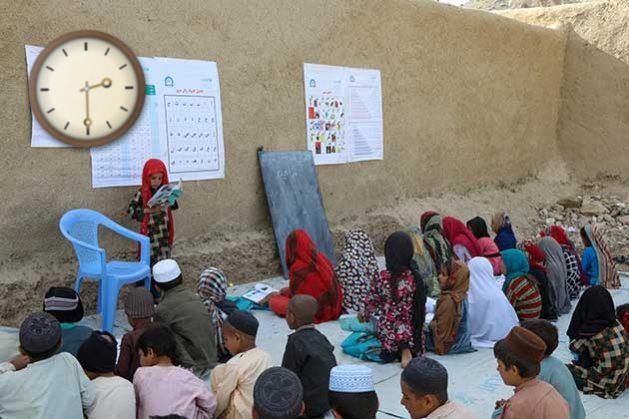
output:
2:30
